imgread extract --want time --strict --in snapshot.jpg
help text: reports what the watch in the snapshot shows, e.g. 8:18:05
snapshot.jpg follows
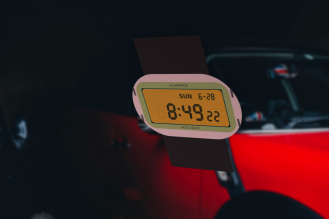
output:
8:49:22
